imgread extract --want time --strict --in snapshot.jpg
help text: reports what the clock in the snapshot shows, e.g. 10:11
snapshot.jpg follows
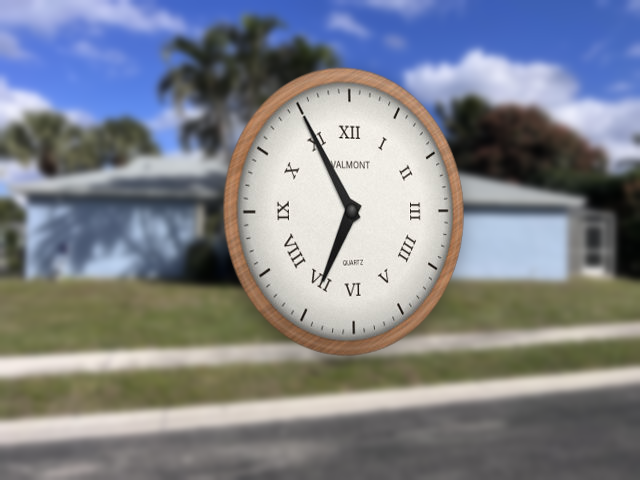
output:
6:55
